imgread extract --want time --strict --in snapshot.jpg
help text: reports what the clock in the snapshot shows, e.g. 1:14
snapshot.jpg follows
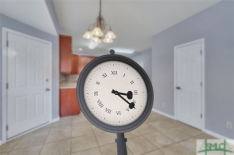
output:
3:22
